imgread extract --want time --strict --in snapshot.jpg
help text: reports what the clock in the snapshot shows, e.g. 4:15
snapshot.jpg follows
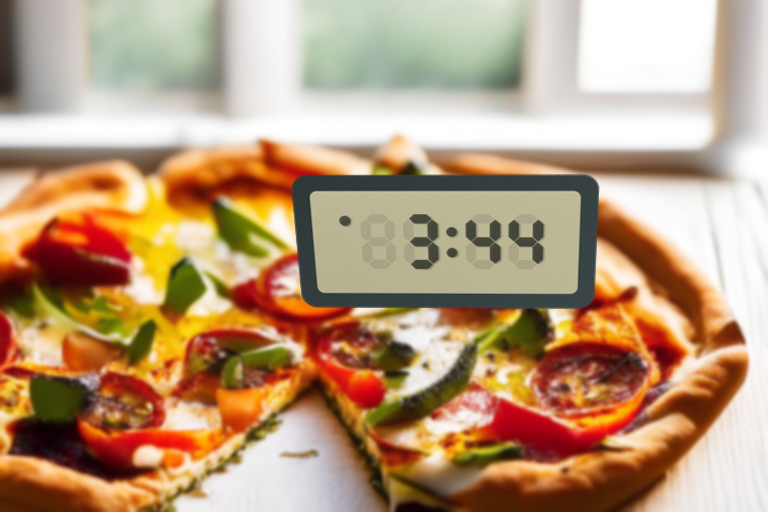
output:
3:44
